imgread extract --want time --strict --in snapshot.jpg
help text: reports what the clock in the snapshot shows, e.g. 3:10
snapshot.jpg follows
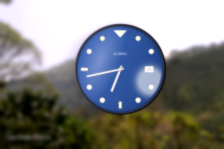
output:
6:43
